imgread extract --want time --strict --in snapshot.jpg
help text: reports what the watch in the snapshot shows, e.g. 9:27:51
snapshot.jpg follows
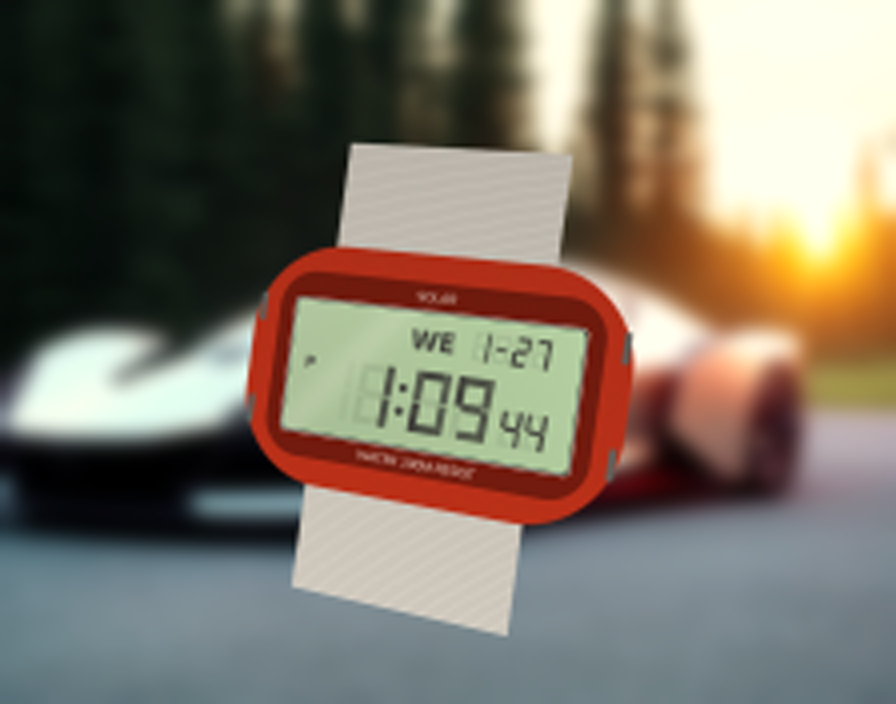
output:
1:09:44
